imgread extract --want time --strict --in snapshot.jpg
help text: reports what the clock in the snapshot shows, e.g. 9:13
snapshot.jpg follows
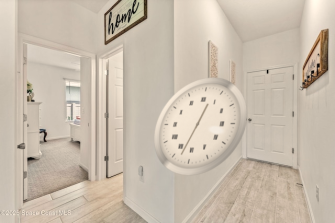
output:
12:33
